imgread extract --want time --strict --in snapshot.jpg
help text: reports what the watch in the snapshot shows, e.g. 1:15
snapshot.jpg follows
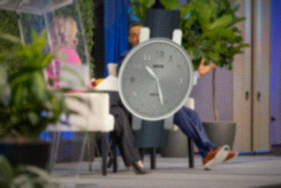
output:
10:27
